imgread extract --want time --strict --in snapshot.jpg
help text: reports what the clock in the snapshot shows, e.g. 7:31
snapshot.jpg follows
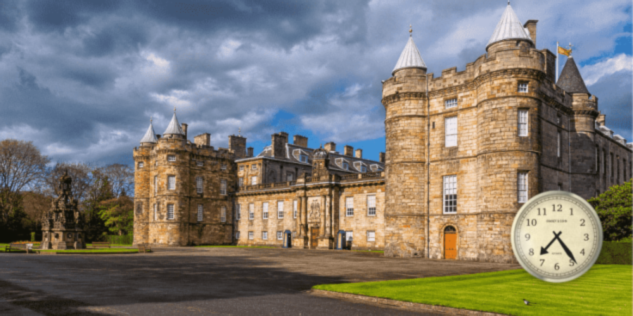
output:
7:24
